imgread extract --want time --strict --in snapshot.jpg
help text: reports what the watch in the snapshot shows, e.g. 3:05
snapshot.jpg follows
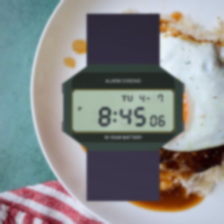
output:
8:45
